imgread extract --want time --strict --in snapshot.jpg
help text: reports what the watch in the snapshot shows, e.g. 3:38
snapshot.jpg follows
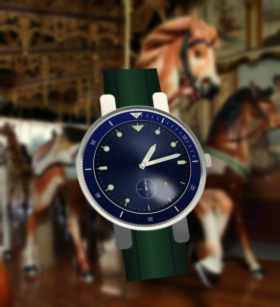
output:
1:13
